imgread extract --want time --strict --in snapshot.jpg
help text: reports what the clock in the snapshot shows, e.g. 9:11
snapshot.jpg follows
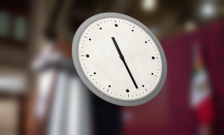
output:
11:27
